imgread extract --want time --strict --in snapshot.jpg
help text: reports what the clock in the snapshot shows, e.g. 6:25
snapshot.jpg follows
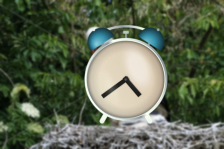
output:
4:39
